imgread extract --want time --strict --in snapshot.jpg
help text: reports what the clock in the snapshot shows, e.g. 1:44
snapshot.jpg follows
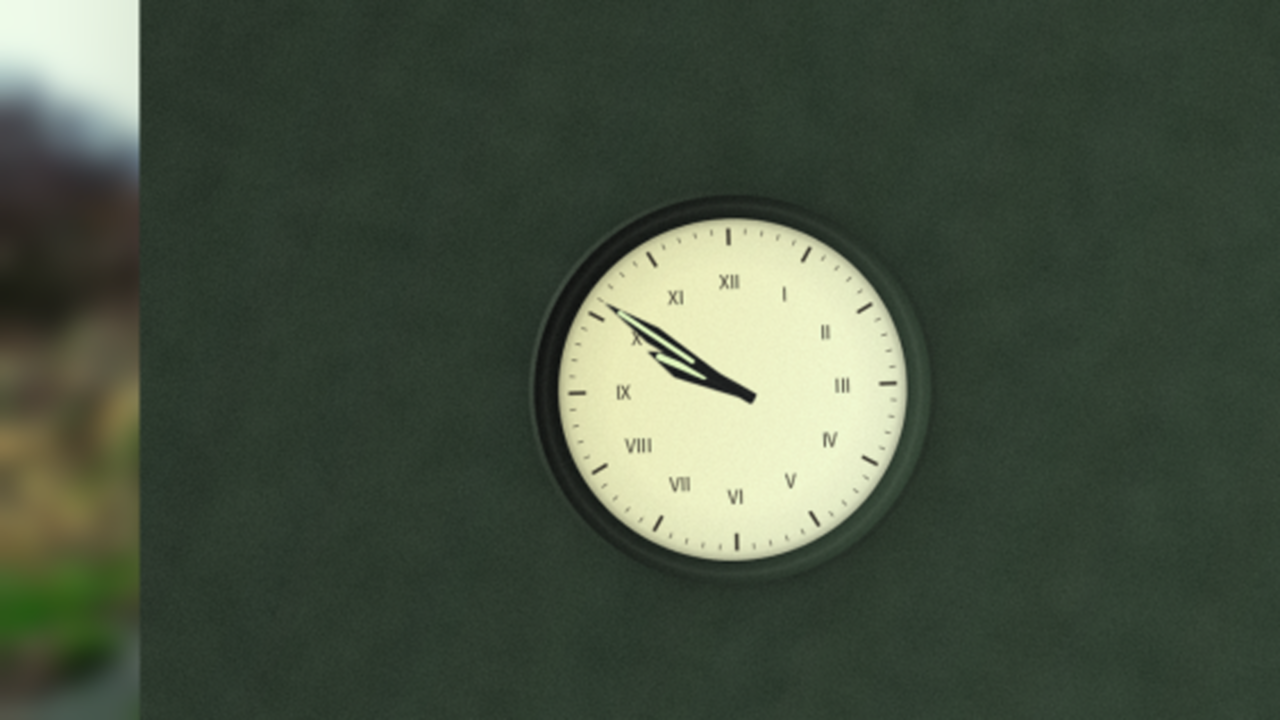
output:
9:51
